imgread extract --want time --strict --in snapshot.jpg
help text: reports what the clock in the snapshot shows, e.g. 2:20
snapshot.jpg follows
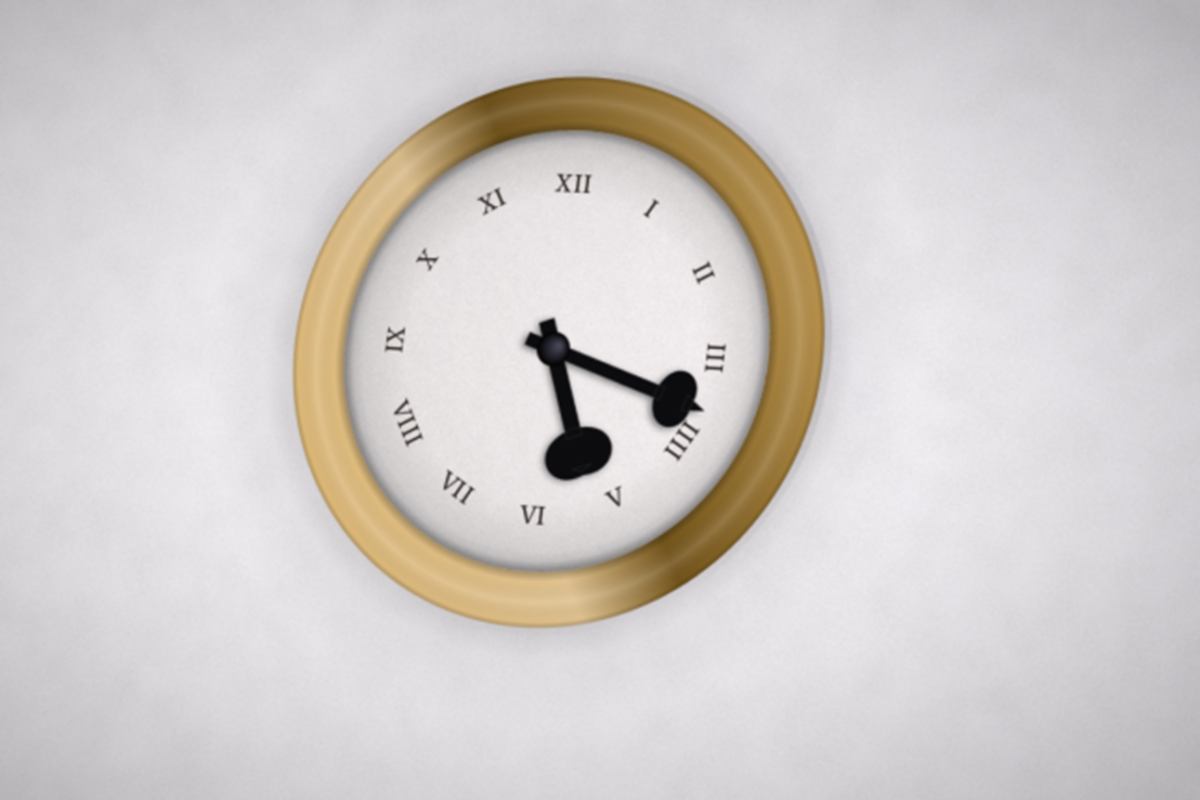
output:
5:18
